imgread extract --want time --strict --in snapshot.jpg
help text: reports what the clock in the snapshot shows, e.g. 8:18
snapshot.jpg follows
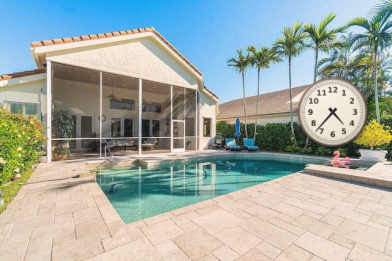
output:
4:37
